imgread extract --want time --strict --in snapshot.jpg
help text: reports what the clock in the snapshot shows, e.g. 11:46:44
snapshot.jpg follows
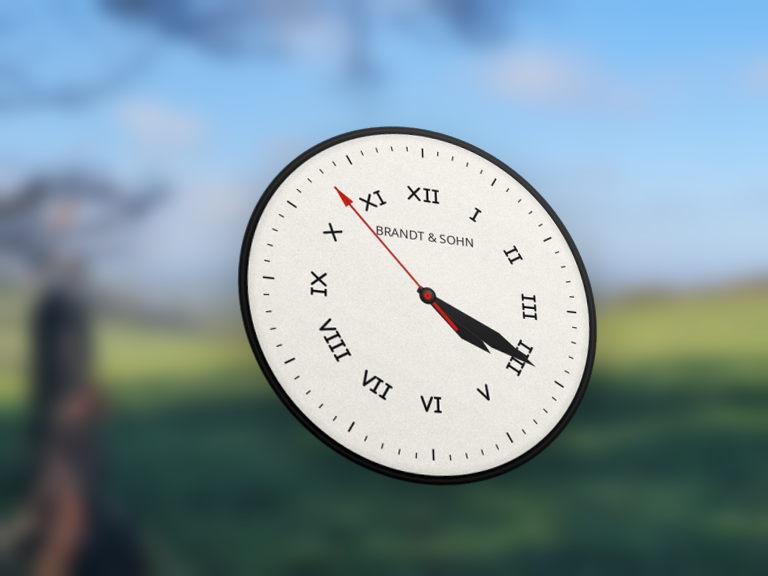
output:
4:19:53
